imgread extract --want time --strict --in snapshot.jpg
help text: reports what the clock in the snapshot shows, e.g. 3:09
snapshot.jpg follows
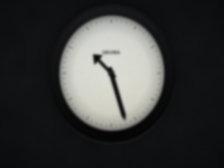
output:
10:27
